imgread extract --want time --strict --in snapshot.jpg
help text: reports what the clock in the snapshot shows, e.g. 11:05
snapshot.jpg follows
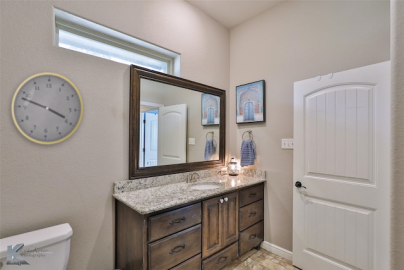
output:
3:48
